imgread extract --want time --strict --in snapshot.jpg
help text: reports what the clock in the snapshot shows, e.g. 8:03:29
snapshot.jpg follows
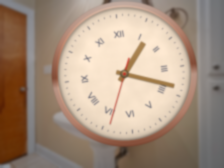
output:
1:18:34
